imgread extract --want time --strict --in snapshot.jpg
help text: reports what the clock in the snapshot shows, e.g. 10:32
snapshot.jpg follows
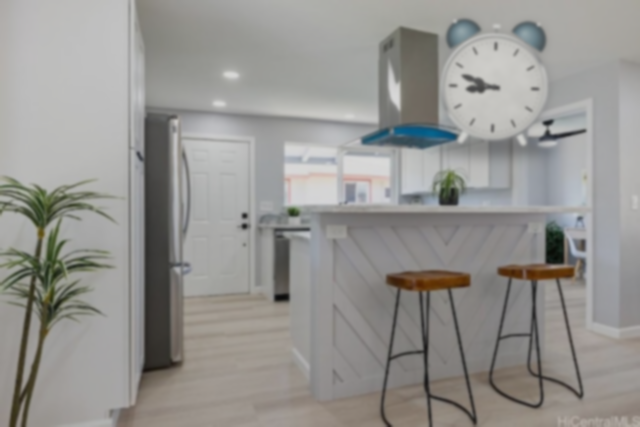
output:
8:48
